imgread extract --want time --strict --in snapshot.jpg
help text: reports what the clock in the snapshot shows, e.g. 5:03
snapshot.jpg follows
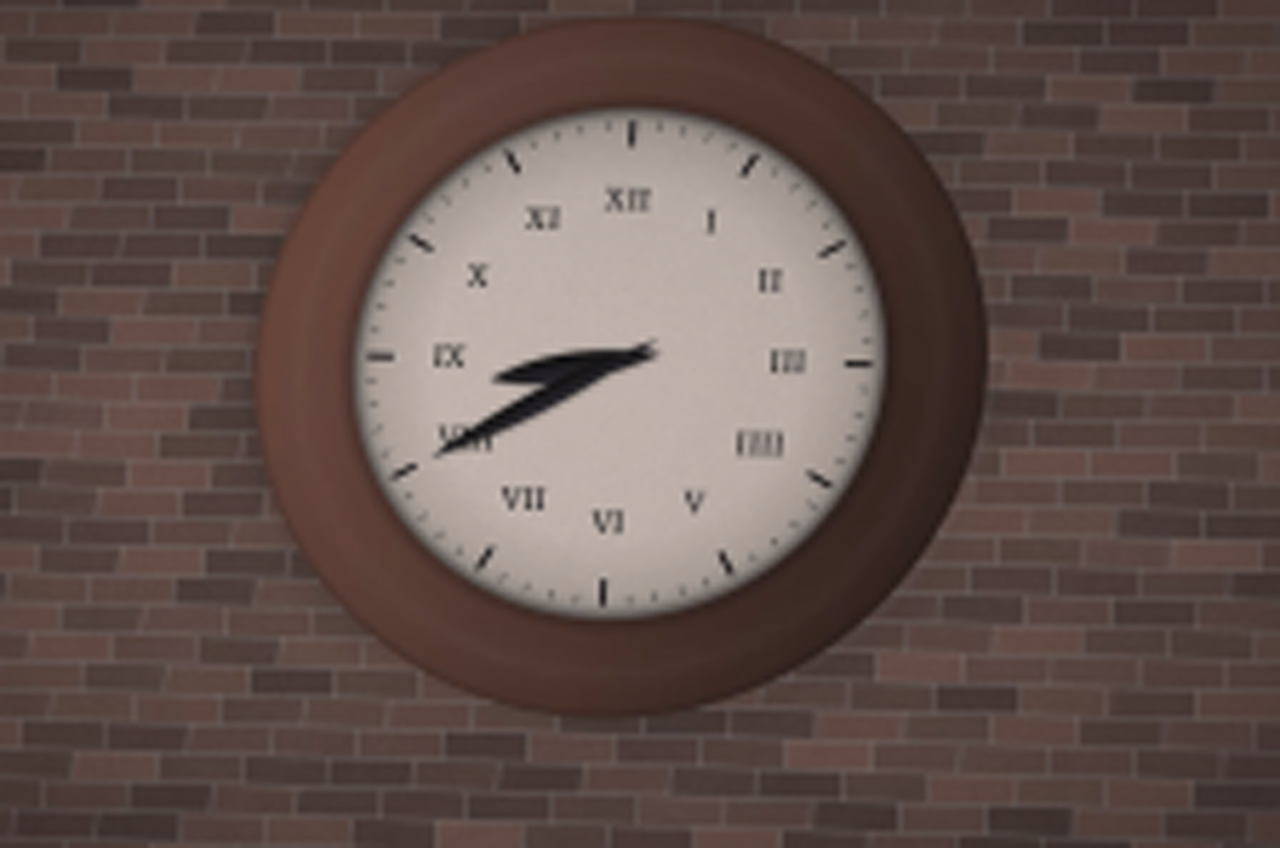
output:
8:40
